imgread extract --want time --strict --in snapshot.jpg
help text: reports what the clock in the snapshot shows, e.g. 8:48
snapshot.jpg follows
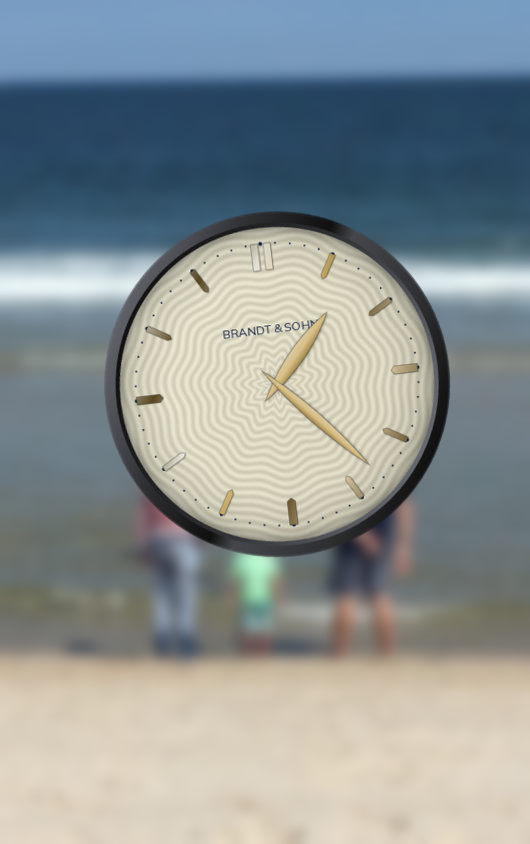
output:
1:23
